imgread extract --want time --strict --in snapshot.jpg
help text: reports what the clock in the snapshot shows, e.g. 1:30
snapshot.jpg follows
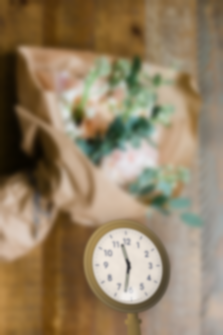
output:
11:32
